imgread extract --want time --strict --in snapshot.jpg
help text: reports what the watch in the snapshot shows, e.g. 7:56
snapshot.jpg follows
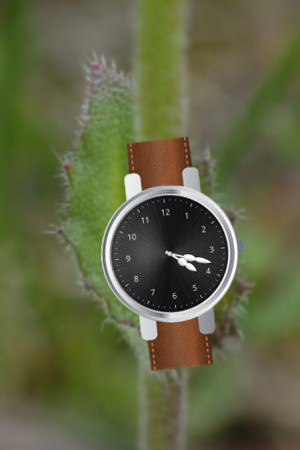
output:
4:18
